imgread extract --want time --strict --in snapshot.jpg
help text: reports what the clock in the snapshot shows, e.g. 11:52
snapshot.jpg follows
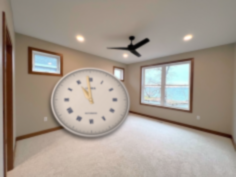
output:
10:59
